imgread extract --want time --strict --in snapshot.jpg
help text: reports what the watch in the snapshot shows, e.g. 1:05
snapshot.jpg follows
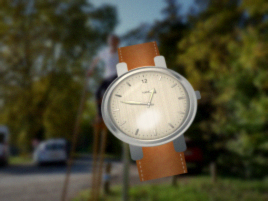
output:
12:48
